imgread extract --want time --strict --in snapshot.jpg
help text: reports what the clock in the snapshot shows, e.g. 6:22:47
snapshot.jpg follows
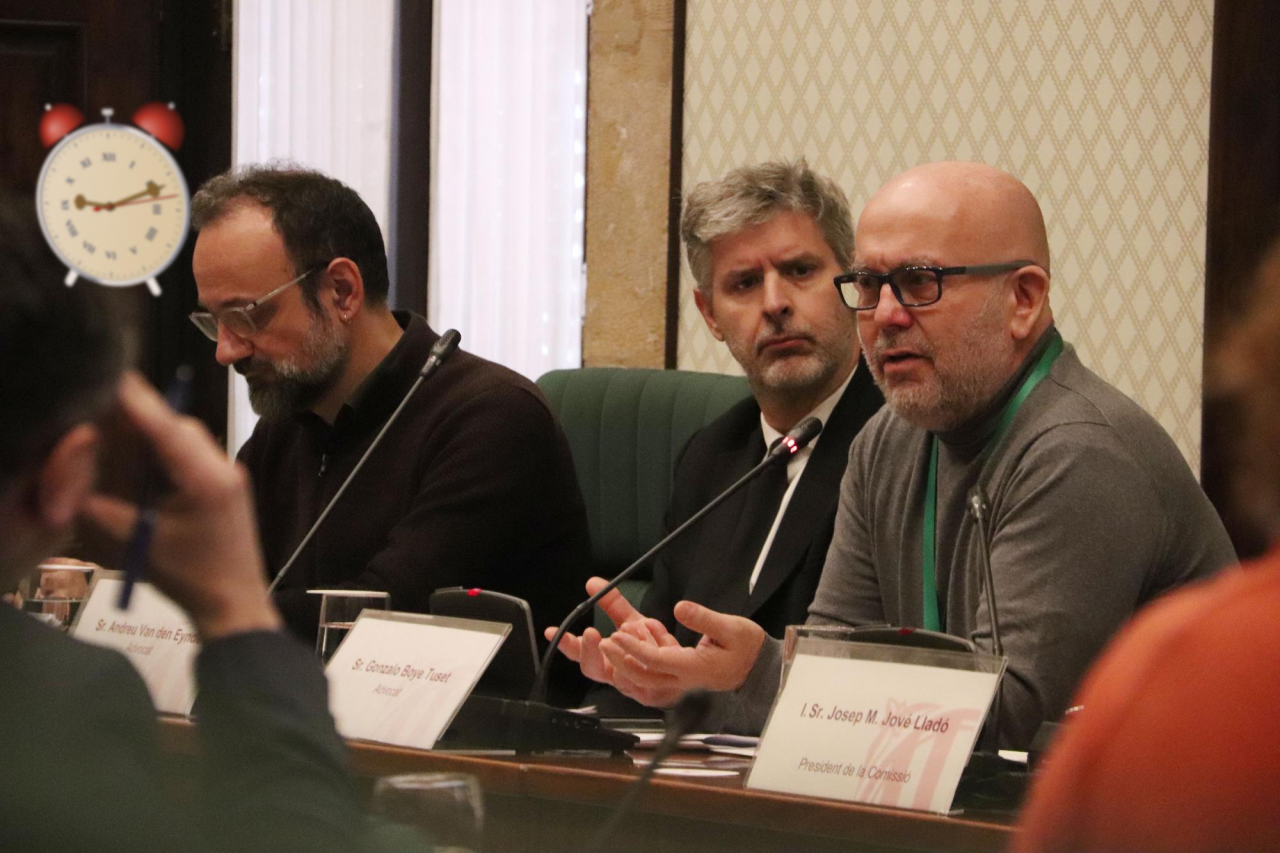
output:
9:11:13
